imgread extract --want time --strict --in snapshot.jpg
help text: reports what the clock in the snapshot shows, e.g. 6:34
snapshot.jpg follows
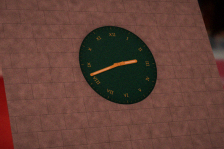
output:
2:42
